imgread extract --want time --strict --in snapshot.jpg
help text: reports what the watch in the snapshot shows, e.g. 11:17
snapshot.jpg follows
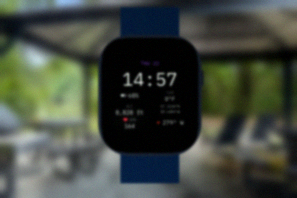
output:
14:57
